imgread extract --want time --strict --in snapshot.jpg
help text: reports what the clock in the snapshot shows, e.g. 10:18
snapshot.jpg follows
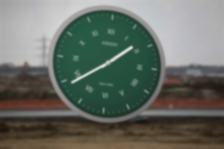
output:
1:39
